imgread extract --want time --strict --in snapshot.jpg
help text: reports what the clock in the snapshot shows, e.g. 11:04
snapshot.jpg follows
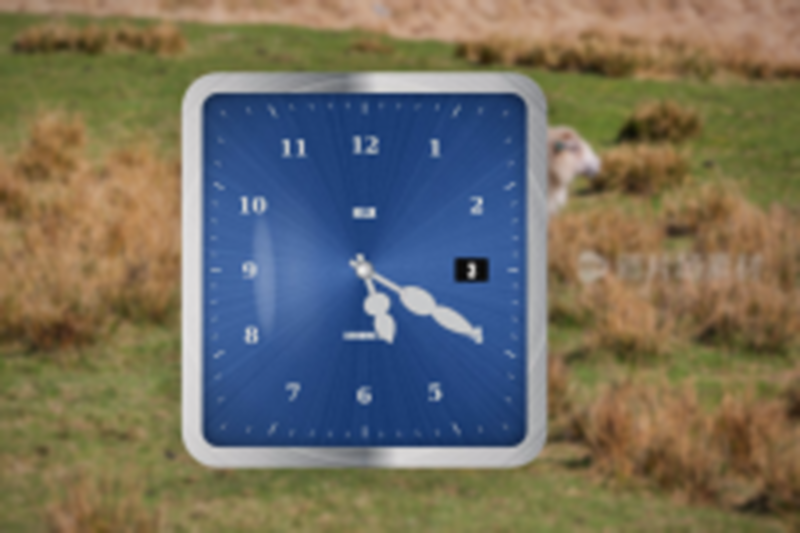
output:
5:20
